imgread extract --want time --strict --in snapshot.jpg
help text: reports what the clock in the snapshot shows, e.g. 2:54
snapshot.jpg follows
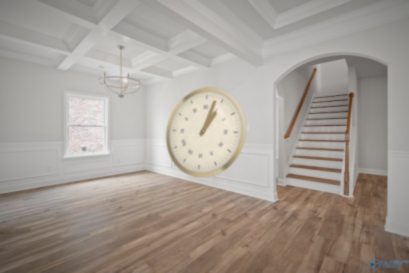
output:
1:03
